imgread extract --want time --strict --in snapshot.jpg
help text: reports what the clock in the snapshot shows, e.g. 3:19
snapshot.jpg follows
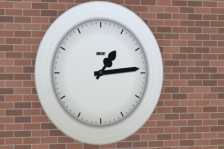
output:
1:14
